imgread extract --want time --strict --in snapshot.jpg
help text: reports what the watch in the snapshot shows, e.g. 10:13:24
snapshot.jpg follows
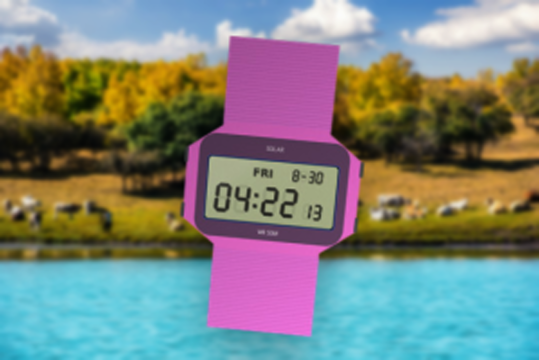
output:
4:22:13
